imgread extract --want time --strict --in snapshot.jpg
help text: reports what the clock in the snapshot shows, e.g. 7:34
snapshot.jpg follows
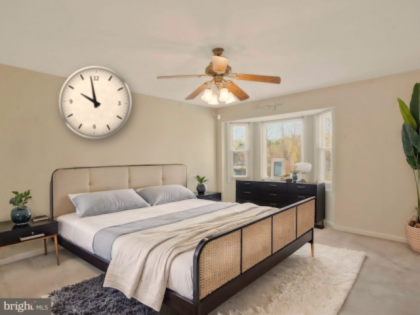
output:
9:58
